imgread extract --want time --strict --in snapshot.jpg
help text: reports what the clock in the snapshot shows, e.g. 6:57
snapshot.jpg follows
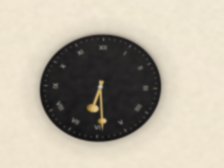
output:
6:29
